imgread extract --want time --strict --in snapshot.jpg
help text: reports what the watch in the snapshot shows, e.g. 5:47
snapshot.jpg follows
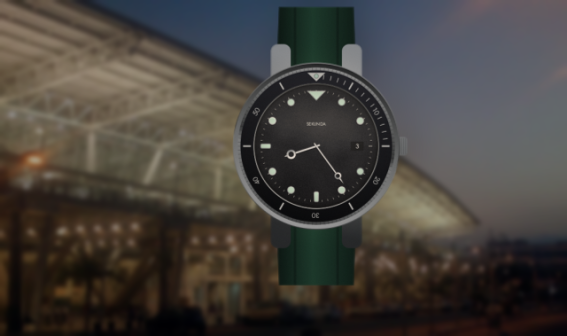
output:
8:24
